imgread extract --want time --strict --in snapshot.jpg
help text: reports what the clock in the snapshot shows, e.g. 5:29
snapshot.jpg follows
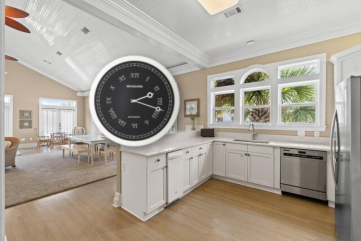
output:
2:18
